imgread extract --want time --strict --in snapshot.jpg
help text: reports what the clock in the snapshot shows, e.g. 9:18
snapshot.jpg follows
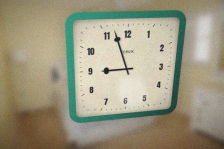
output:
8:57
